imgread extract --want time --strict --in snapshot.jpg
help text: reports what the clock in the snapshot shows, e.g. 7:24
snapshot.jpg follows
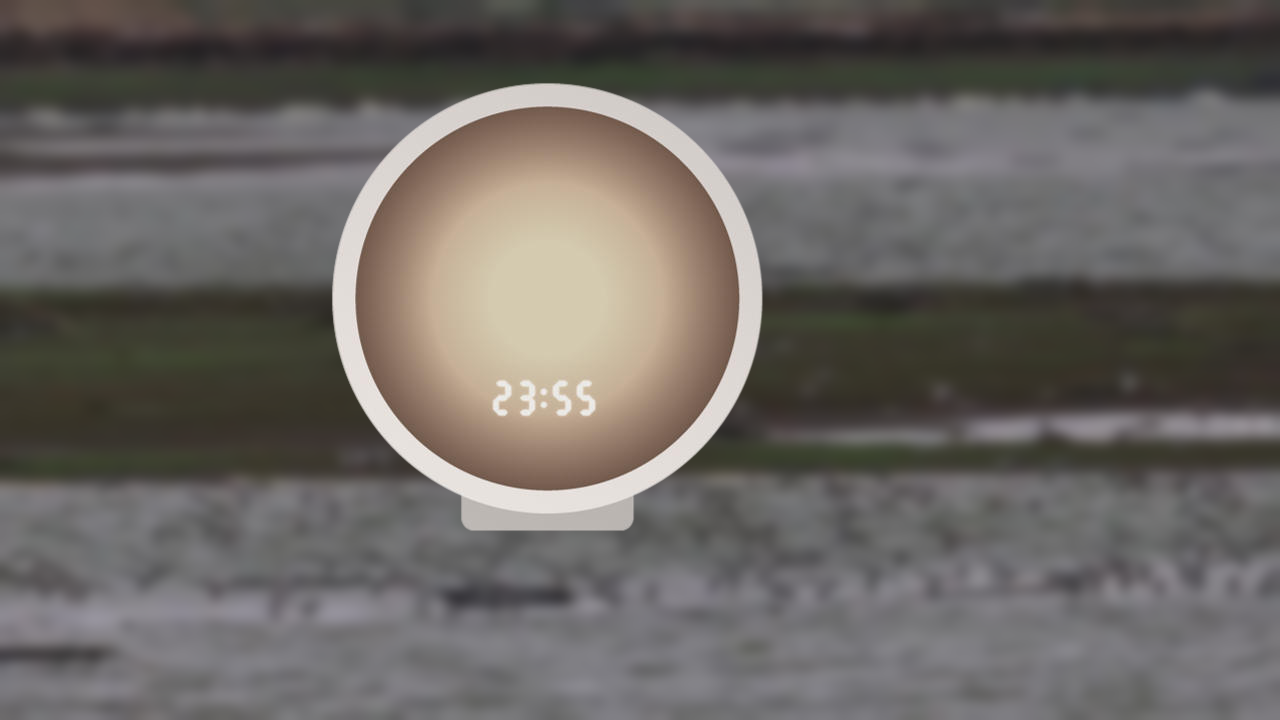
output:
23:55
